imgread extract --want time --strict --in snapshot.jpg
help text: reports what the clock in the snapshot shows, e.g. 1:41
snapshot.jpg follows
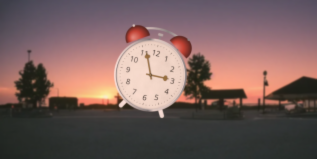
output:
2:56
